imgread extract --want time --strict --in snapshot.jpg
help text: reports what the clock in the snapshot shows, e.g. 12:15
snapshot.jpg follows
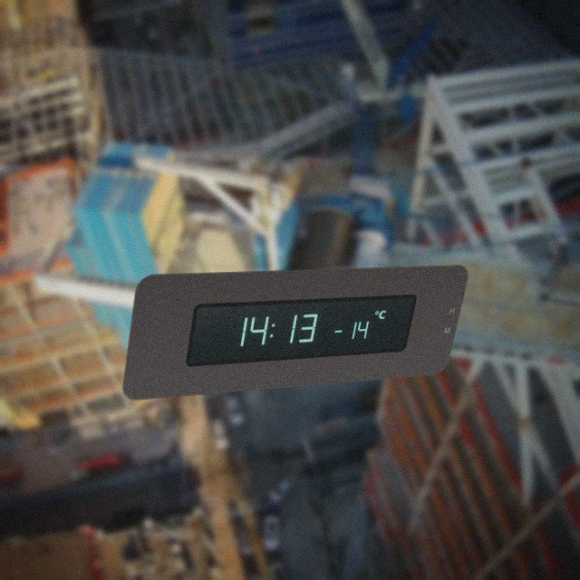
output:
14:13
